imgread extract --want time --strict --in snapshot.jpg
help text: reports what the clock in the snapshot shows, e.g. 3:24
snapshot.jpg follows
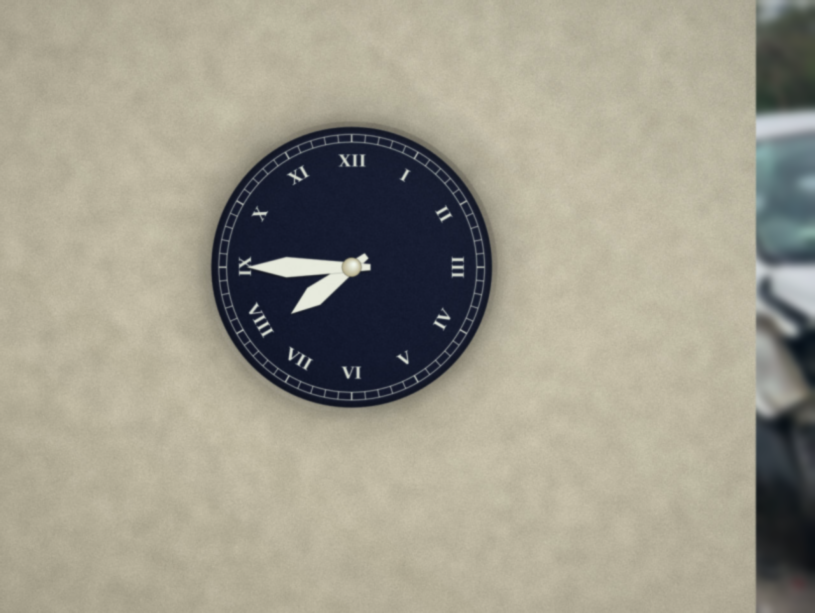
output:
7:45
